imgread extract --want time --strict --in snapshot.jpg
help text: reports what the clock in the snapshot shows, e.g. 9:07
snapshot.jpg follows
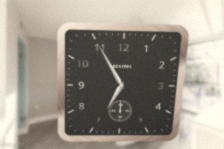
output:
6:55
